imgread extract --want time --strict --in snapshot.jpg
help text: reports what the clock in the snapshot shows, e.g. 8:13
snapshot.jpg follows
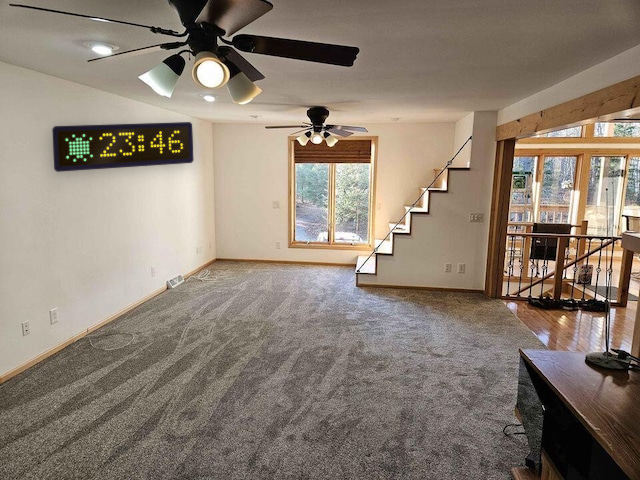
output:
23:46
